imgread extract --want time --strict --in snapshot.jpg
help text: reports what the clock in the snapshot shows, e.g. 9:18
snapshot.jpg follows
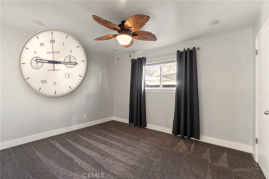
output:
9:16
